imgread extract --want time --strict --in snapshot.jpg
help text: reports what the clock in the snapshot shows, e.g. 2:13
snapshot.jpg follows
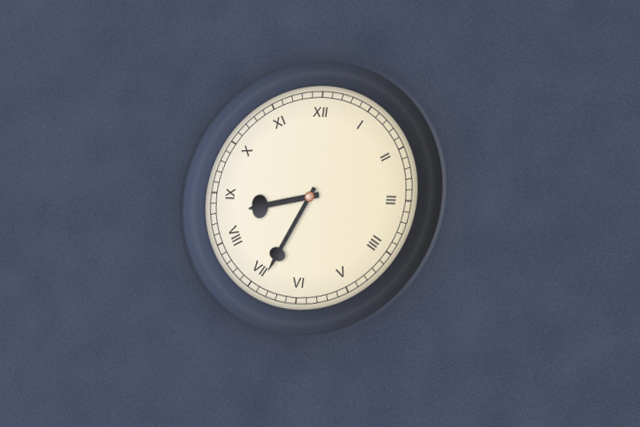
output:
8:34
